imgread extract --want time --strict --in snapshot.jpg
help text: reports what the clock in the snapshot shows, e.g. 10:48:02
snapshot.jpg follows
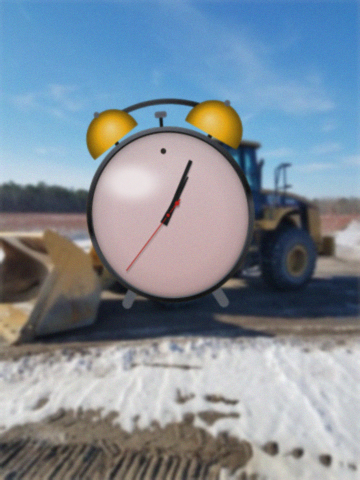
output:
1:04:37
